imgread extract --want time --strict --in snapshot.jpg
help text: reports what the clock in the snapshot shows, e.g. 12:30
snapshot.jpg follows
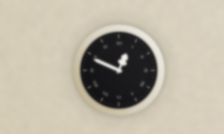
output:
12:49
